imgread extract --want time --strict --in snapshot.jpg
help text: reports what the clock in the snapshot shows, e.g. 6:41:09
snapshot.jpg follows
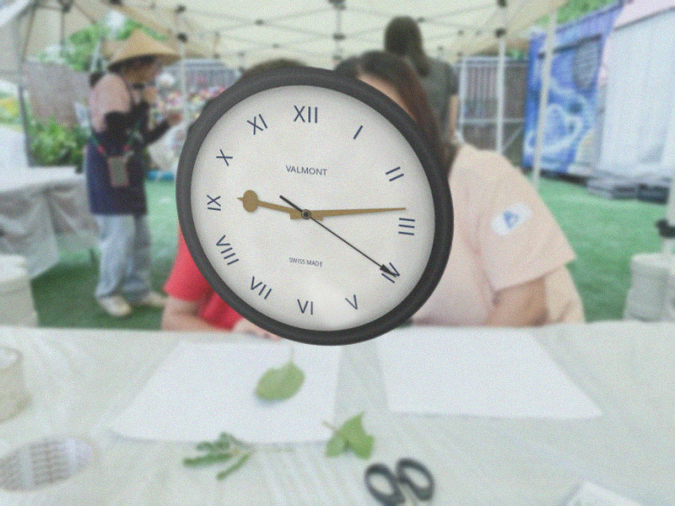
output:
9:13:20
